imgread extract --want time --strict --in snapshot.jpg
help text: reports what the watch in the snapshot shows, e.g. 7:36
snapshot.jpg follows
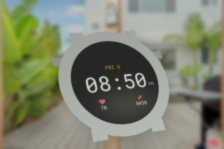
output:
8:50
